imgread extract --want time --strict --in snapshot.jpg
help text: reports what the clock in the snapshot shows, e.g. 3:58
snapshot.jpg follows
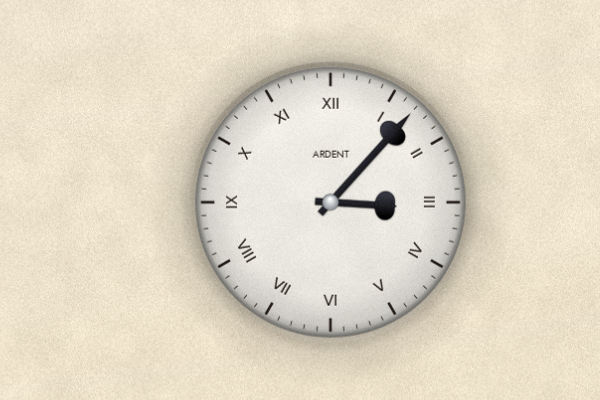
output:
3:07
